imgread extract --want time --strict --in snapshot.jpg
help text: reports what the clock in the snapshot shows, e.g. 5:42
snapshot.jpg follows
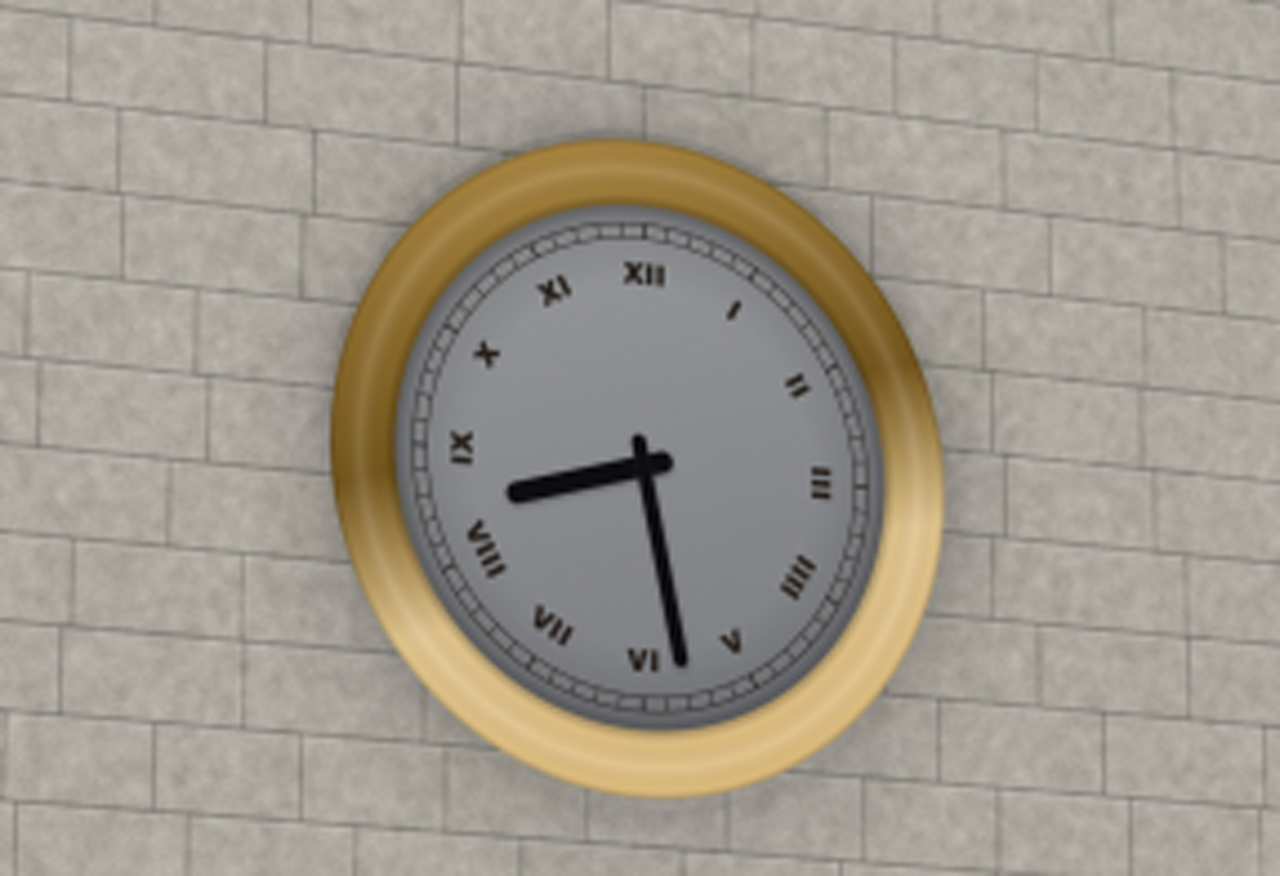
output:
8:28
